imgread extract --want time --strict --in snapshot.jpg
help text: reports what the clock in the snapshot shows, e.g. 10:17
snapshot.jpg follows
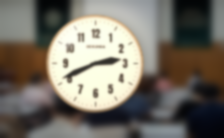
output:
2:41
